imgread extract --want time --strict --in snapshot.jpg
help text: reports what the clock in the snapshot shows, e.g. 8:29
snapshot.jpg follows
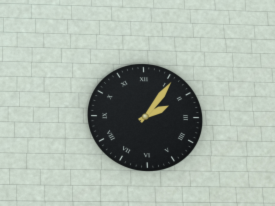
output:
2:06
